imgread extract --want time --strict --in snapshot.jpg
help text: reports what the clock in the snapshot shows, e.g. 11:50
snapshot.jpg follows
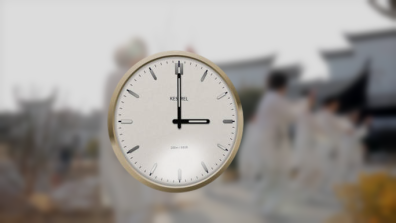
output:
3:00
